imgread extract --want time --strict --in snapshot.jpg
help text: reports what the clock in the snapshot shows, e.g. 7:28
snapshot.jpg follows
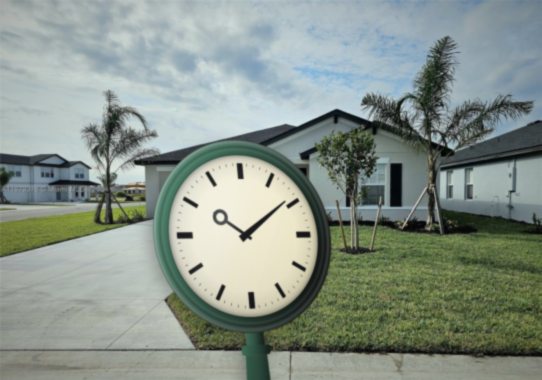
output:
10:09
